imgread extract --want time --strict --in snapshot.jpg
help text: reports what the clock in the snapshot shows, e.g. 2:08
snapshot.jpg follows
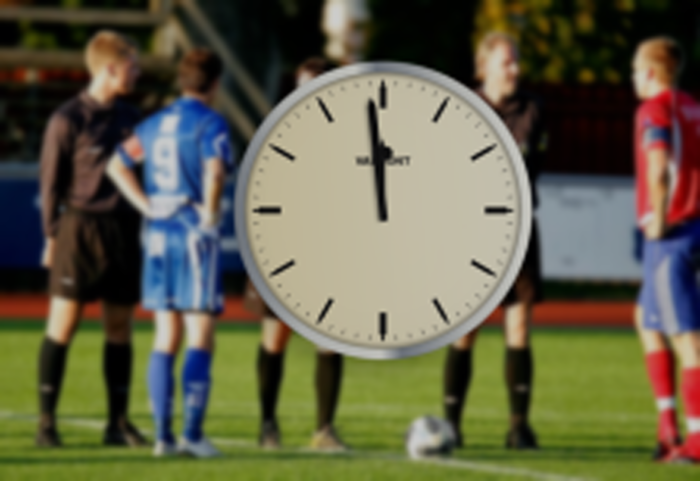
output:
11:59
